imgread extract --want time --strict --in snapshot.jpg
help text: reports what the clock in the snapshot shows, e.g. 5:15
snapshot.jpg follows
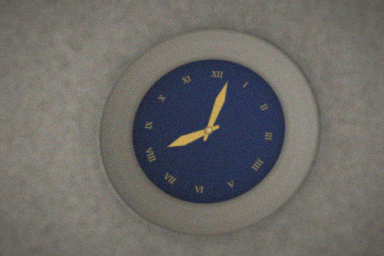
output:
8:02
